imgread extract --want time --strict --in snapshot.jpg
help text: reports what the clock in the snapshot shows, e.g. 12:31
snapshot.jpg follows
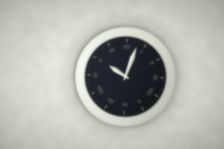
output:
10:03
